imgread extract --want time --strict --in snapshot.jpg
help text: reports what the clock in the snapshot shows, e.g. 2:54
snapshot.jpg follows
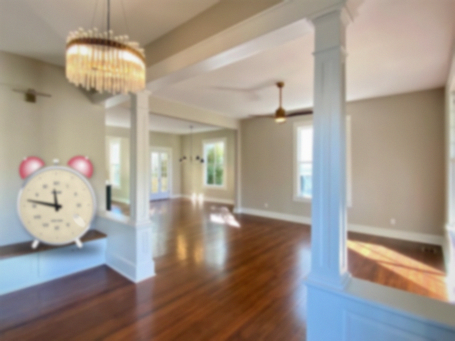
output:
11:47
